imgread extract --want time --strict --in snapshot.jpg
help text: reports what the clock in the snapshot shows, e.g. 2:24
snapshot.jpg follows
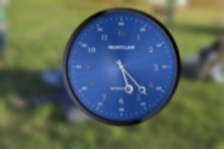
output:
5:23
